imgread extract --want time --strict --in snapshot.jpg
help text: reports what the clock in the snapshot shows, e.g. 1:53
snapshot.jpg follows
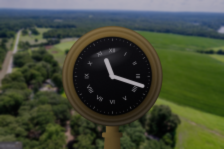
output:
11:18
